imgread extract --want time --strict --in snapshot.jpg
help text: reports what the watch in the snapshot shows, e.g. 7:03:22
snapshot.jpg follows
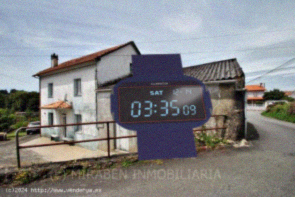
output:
3:35:09
